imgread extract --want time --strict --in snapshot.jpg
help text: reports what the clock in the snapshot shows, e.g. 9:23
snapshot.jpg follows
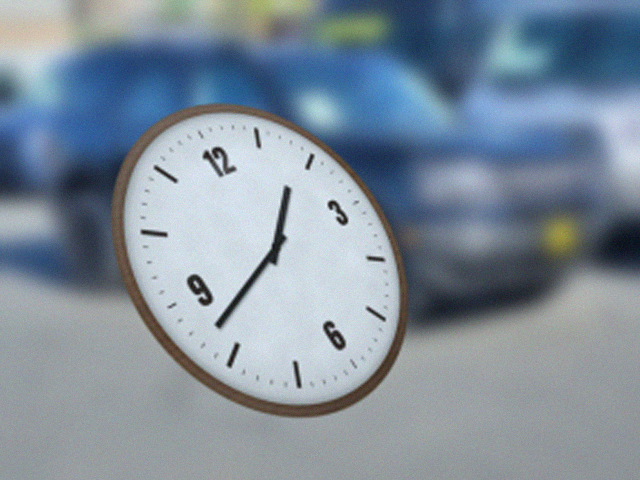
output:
1:42
